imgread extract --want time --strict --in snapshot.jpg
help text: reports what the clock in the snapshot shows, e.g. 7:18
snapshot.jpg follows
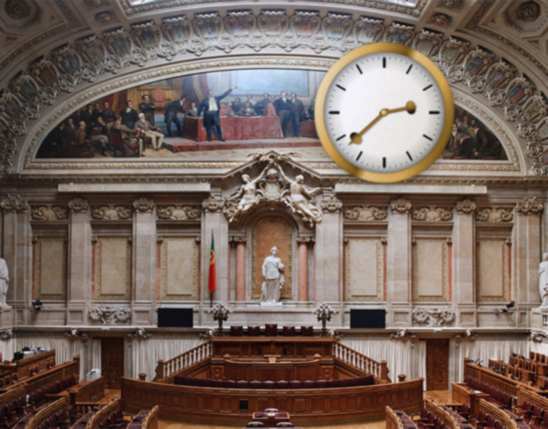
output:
2:38
